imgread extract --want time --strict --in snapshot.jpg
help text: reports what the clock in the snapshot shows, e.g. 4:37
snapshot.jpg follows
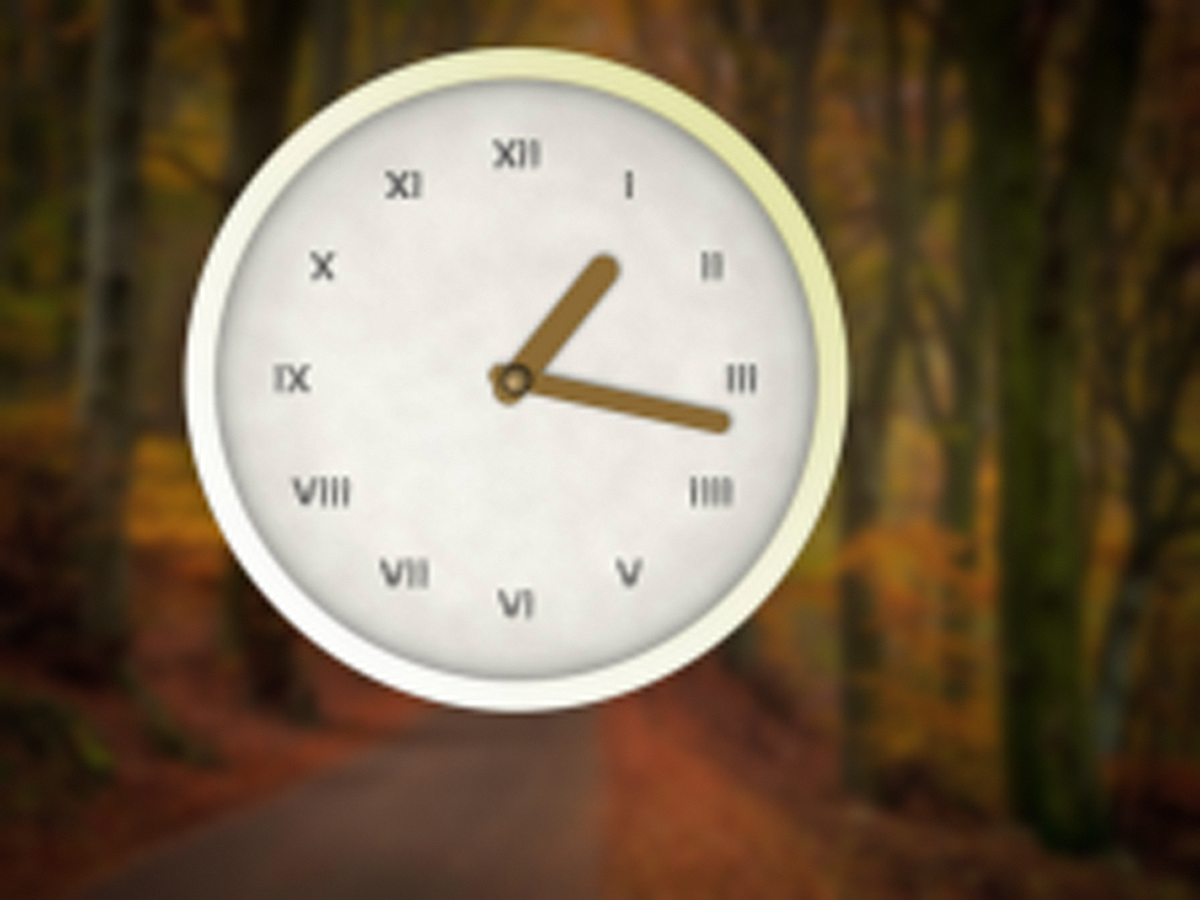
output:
1:17
